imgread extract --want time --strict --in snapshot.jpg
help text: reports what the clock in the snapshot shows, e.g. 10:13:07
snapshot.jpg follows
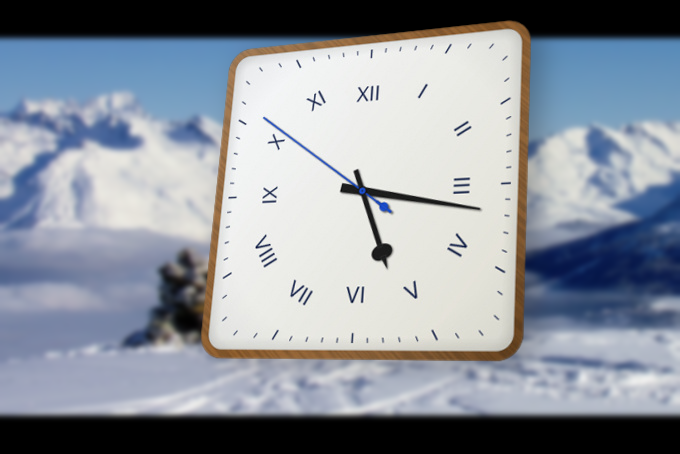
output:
5:16:51
